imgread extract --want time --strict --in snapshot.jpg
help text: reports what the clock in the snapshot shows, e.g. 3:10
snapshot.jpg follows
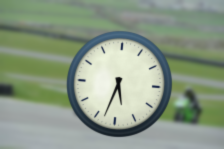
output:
5:33
